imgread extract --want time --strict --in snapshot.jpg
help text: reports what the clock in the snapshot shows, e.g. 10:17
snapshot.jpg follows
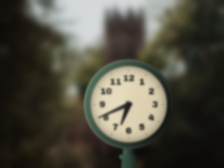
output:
6:41
